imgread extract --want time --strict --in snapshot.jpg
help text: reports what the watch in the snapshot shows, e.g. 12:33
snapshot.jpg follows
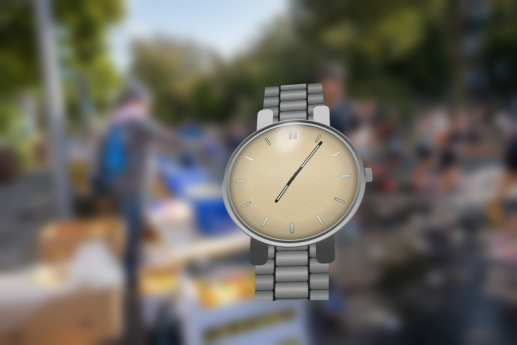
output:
7:06
